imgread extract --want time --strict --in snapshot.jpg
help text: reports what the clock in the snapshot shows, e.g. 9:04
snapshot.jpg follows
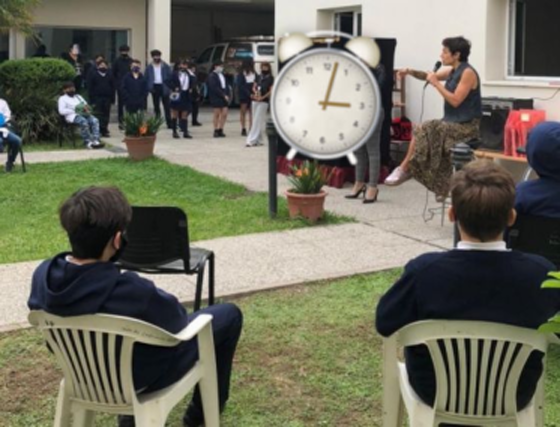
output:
3:02
